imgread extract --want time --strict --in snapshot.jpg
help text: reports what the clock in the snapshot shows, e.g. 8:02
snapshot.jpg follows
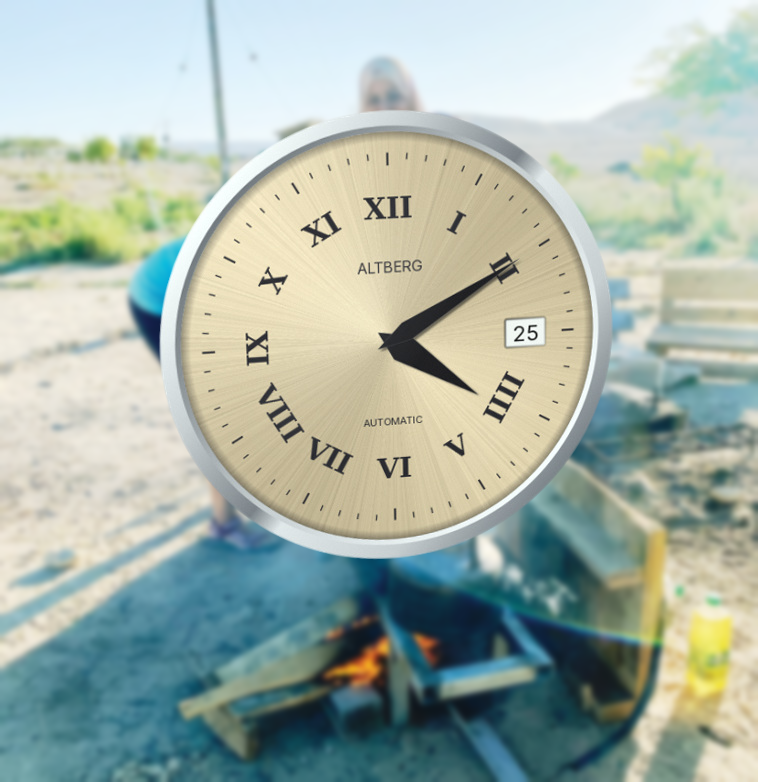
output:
4:10
